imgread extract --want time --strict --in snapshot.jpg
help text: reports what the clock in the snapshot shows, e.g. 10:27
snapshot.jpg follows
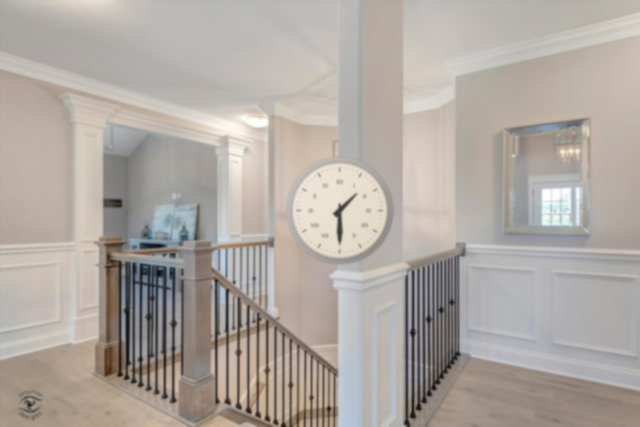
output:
1:30
